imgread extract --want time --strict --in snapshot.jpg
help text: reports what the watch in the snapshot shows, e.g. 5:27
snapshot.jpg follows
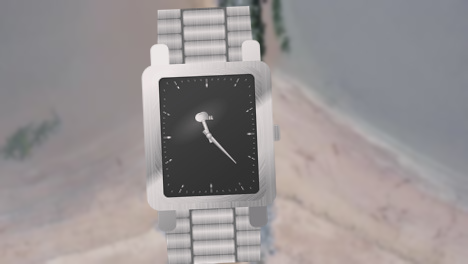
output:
11:23
